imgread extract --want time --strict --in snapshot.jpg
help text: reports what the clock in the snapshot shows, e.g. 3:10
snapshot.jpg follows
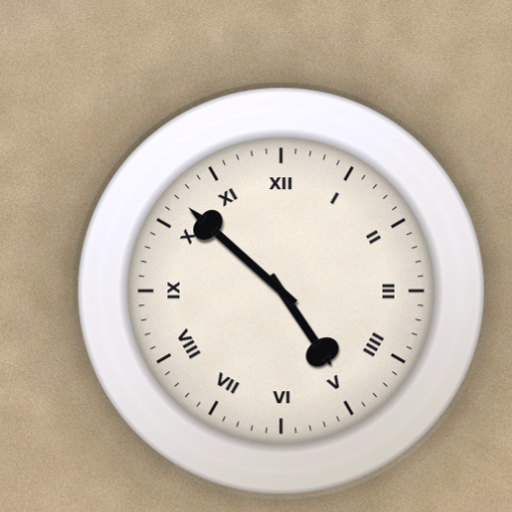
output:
4:52
